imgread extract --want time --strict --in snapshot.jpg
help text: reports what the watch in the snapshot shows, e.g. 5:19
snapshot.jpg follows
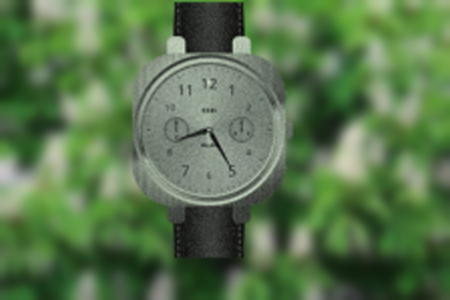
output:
8:25
